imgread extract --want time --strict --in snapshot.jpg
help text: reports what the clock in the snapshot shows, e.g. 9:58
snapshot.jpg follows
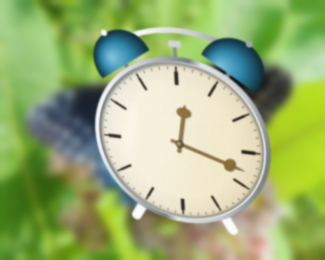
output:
12:18
